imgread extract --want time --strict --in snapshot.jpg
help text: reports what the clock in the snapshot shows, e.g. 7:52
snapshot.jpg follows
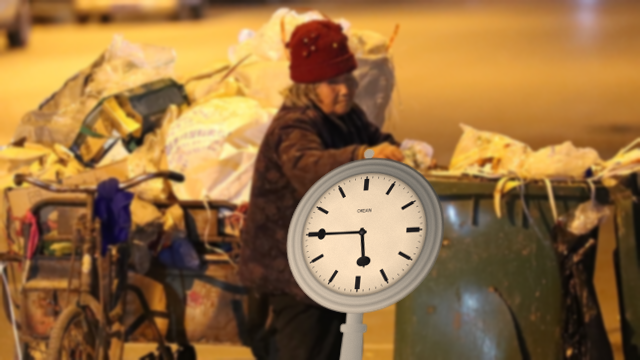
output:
5:45
